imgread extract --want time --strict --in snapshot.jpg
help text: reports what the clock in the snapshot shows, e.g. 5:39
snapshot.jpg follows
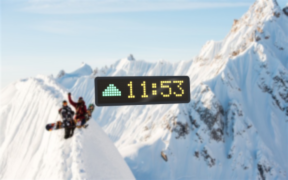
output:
11:53
